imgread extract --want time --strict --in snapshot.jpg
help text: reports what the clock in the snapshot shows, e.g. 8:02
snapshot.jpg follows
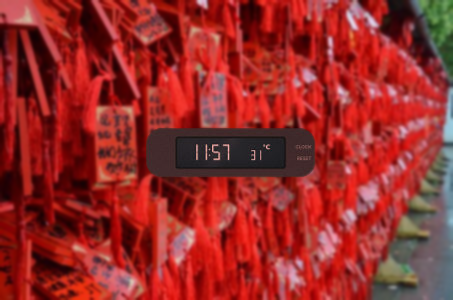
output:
11:57
